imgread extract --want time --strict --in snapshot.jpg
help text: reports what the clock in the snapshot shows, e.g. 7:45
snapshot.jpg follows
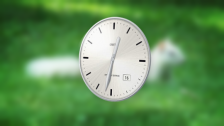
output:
12:32
